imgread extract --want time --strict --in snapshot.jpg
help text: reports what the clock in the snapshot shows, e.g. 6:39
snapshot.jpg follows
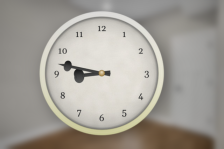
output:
8:47
